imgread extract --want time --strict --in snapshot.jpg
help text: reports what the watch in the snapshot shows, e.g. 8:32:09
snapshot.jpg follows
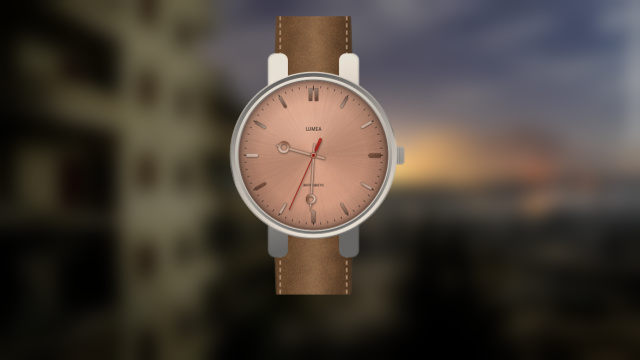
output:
9:30:34
